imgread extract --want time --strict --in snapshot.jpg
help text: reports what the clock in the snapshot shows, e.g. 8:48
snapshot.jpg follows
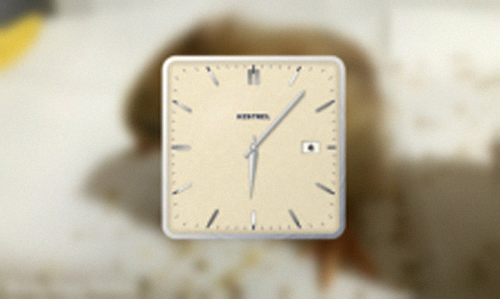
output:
6:07
